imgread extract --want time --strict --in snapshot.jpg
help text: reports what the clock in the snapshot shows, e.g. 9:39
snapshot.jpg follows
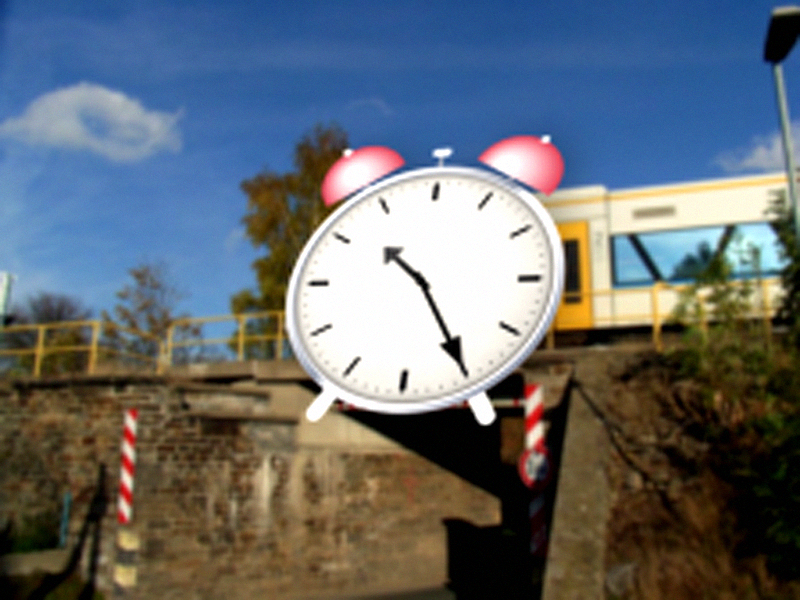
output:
10:25
